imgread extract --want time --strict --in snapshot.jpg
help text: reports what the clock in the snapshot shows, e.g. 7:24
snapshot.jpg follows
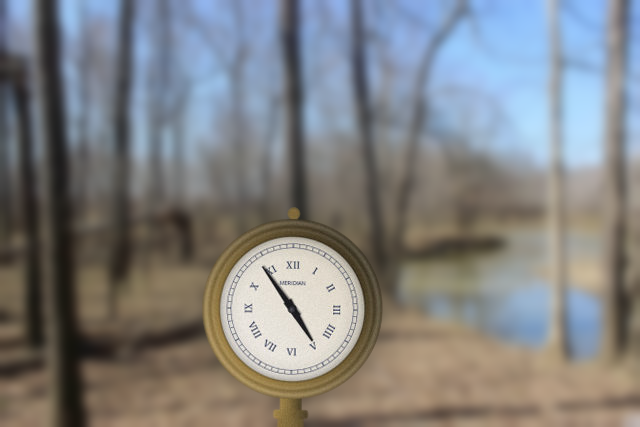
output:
4:54
